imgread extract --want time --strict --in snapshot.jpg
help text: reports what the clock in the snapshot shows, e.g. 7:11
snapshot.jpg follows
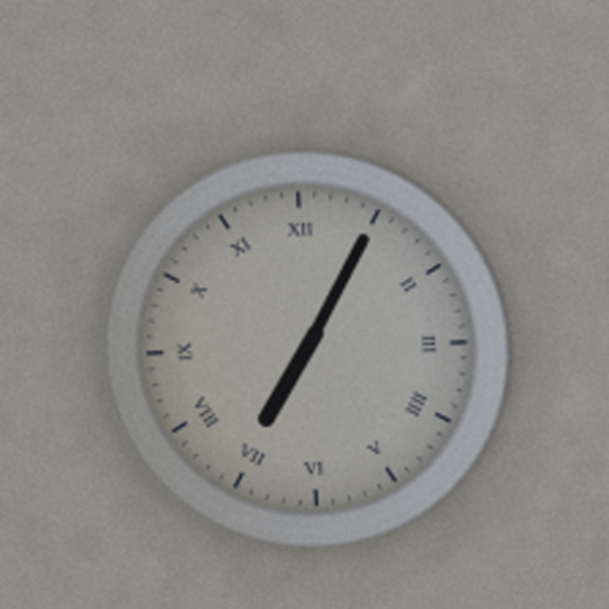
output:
7:05
